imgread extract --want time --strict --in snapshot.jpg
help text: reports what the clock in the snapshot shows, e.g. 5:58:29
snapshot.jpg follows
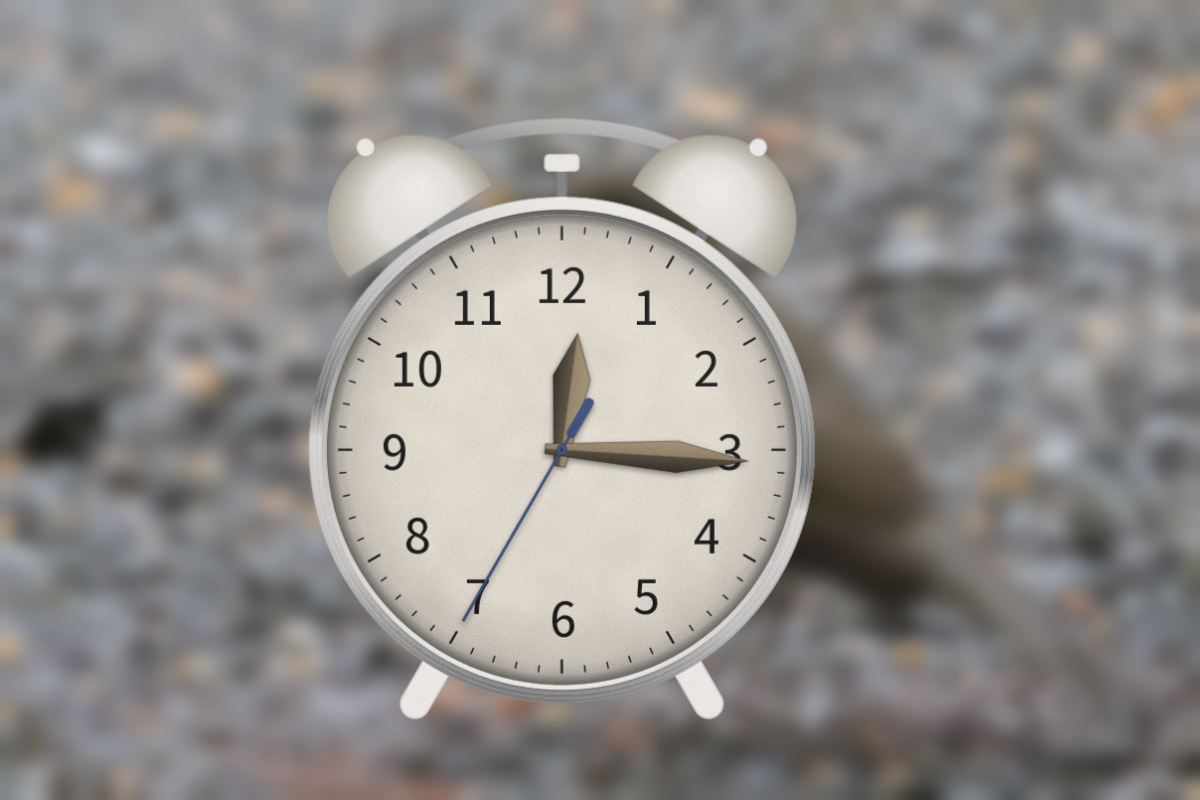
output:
12:15:35
